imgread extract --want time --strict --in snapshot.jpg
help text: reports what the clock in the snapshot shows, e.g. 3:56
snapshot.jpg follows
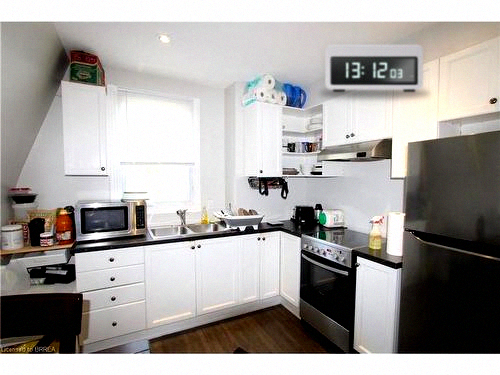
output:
13:12
